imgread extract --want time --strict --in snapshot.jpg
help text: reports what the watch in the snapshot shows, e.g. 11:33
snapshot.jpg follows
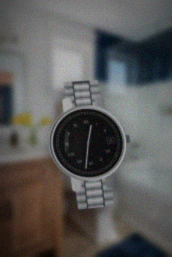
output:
12:32
